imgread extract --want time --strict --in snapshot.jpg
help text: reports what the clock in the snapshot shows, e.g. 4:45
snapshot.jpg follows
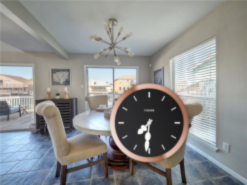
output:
7:31
